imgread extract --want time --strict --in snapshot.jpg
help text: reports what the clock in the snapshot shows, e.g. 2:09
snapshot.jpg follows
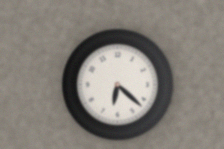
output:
6:22
